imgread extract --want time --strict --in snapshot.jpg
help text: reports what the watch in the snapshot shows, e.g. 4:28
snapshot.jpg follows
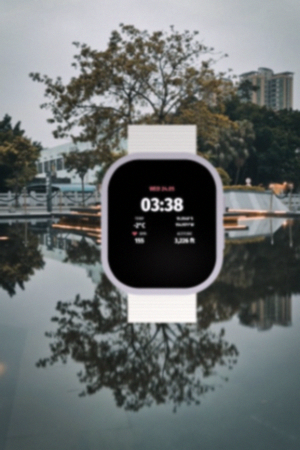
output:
3:38
